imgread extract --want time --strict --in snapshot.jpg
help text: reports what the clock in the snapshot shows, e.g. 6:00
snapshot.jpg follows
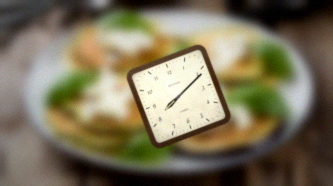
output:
8:11
